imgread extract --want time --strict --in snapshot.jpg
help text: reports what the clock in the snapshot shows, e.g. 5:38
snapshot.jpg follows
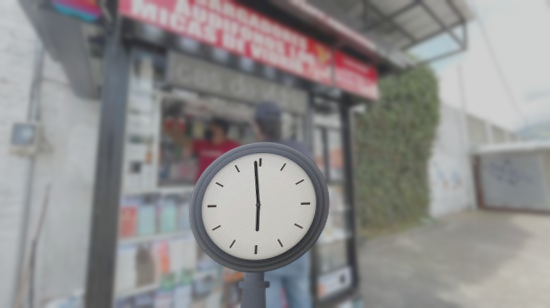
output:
5:59
